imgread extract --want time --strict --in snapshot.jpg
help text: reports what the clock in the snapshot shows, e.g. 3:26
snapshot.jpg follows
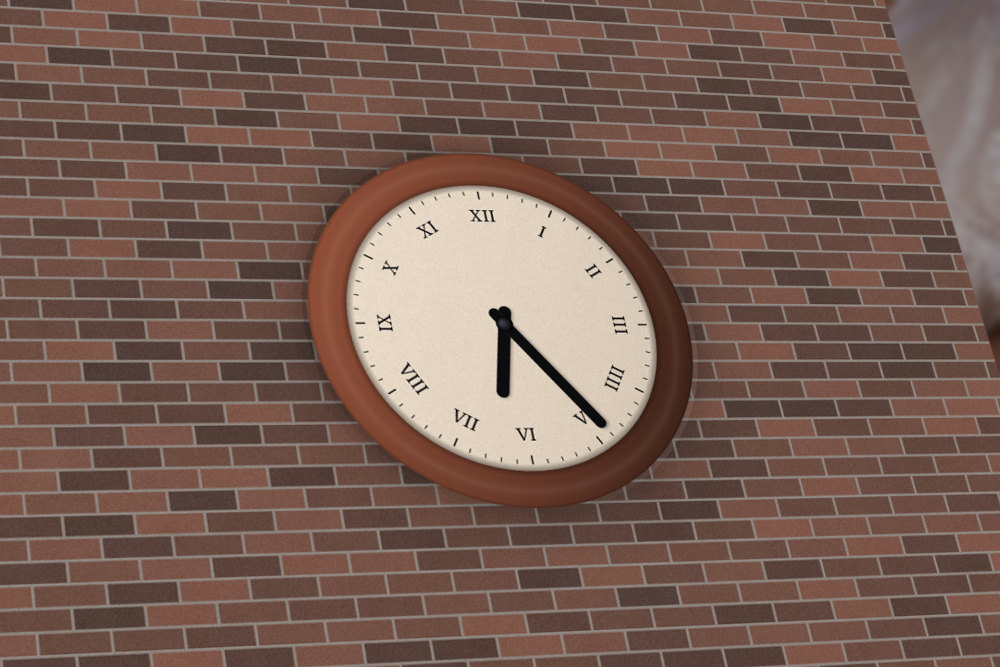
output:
6:24
